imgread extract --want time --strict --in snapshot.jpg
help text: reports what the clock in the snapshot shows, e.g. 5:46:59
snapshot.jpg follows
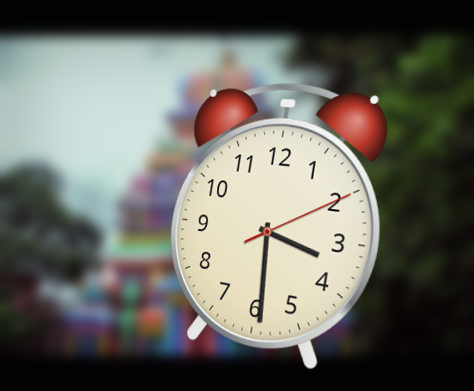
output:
3:29:10
